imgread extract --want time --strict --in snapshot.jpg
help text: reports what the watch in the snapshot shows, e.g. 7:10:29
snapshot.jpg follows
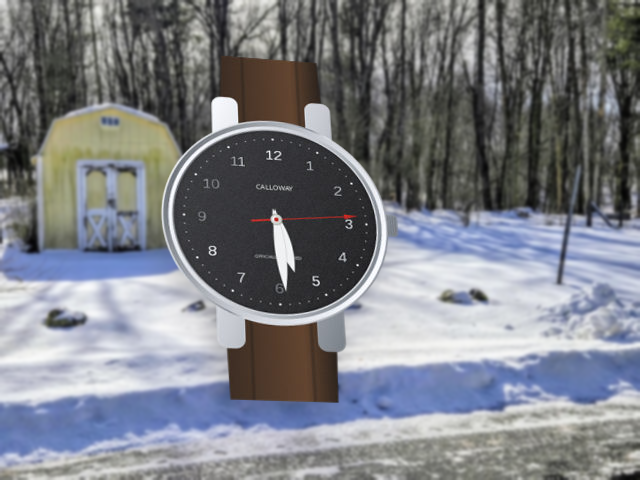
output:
5:29:14
